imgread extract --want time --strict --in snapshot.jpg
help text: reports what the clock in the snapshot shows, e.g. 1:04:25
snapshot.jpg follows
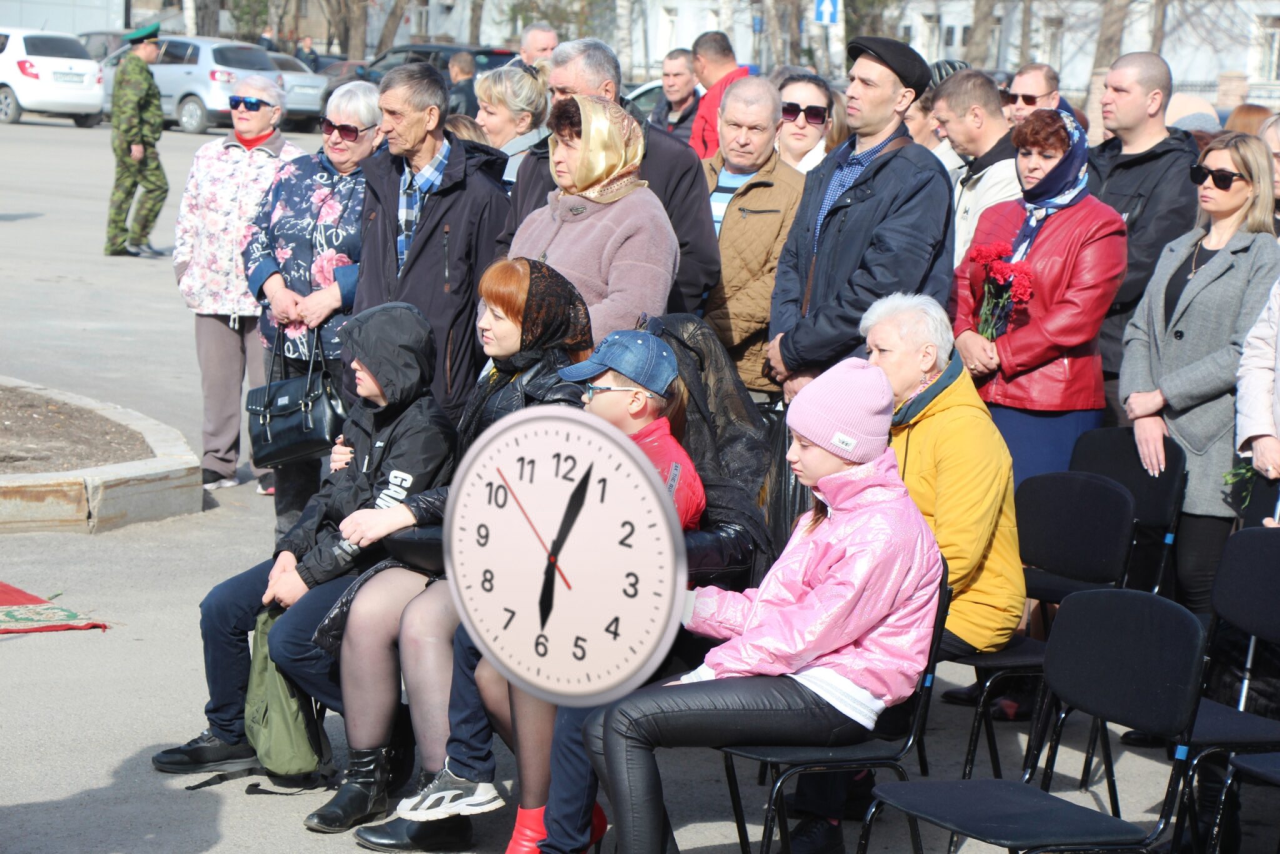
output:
6:02:52
